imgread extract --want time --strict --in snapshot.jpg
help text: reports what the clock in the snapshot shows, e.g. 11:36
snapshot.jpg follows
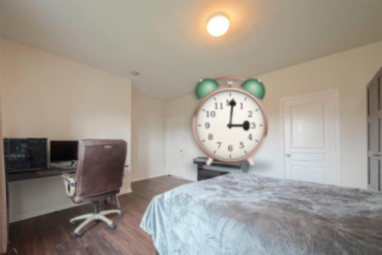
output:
3:01
